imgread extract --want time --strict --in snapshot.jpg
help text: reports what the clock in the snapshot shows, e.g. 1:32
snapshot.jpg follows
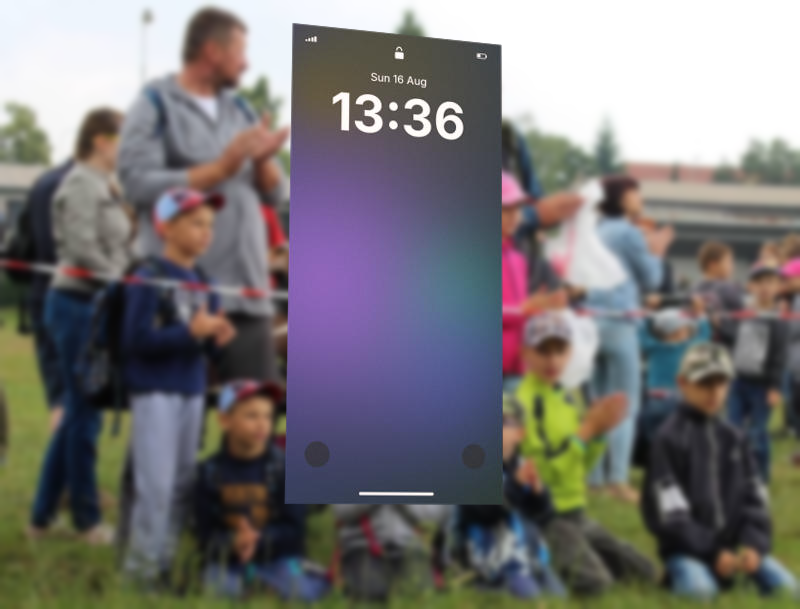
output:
13:36
